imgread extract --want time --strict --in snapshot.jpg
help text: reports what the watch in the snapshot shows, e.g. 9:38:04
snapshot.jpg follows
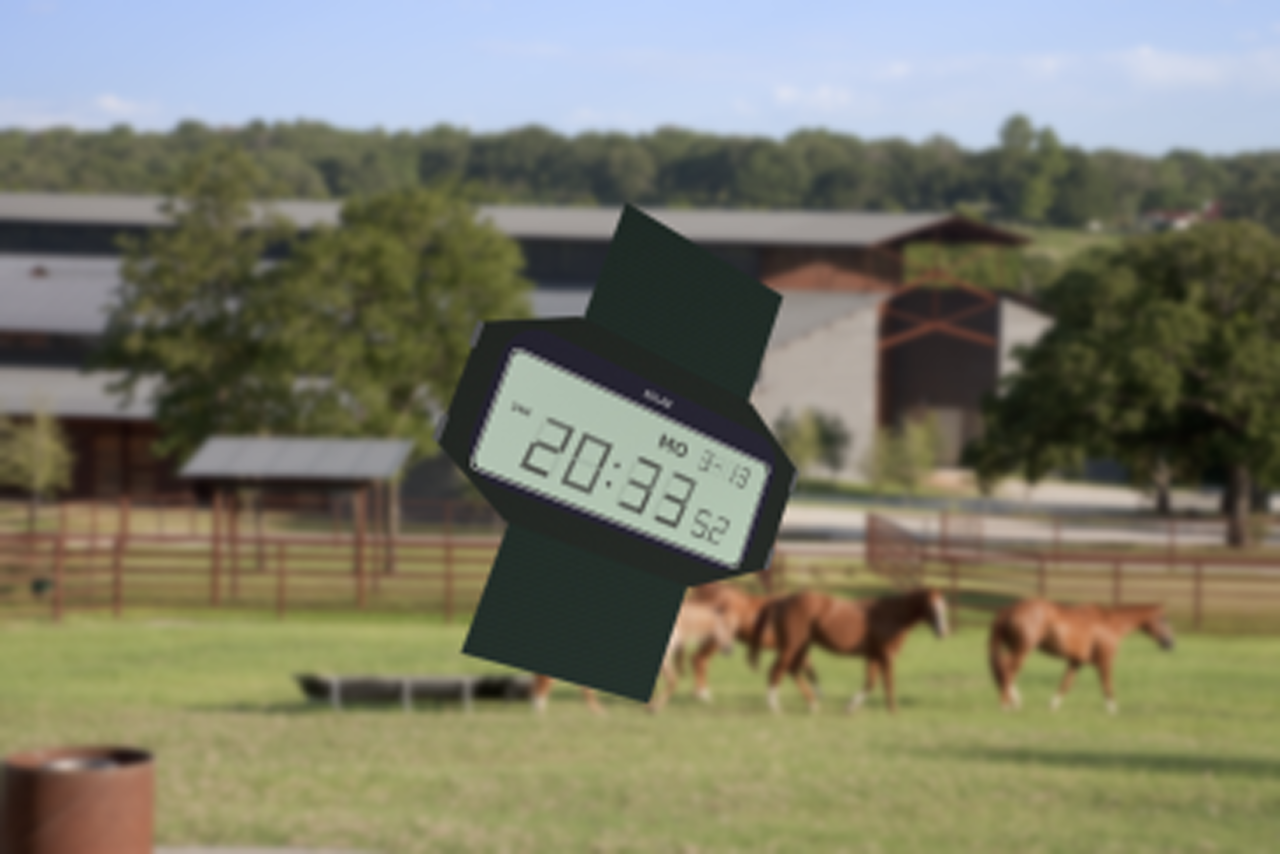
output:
20:33:52
